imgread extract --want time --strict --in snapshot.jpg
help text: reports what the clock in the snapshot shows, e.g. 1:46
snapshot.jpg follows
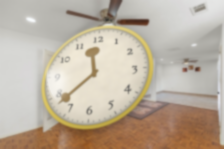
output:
11:38
